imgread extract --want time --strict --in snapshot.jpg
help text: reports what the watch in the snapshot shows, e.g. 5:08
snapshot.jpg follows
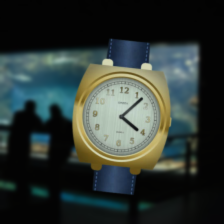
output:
4:07
